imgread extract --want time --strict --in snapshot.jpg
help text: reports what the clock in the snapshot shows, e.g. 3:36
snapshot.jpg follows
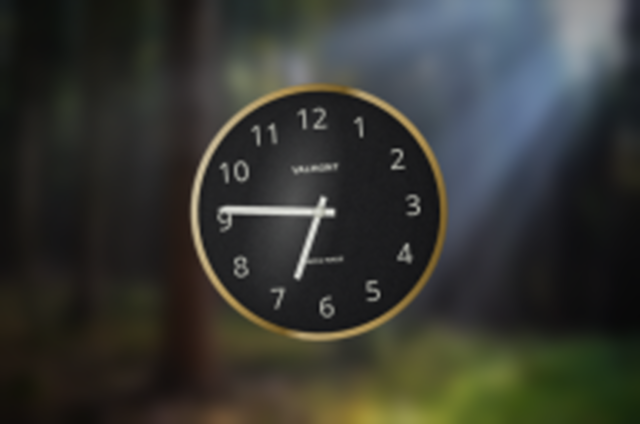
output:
6:46
